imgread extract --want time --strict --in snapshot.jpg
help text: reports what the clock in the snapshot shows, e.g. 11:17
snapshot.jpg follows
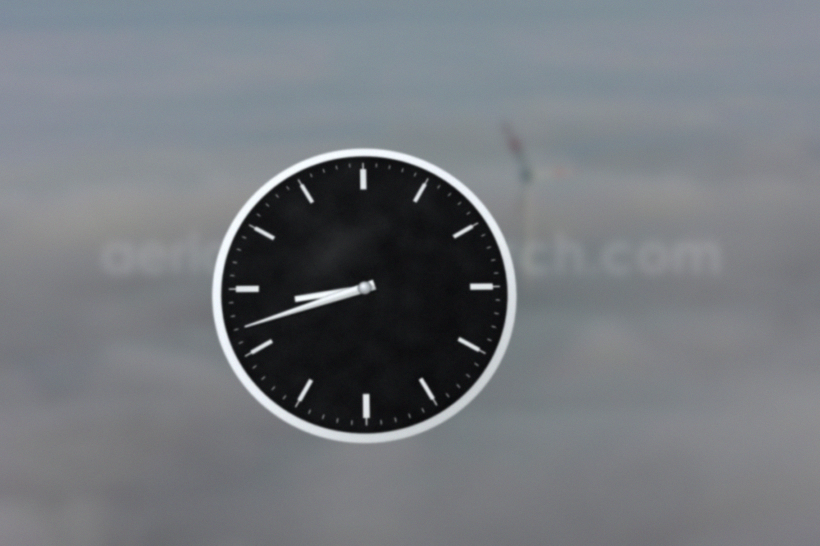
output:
8:42
